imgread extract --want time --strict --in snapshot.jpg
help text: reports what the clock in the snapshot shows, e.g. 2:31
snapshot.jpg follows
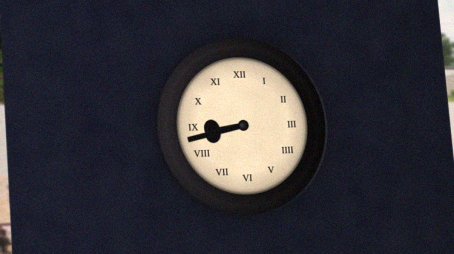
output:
8:43
